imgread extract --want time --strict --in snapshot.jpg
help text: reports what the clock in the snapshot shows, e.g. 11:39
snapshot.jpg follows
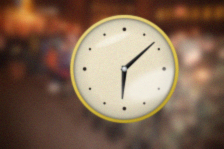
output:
6:08
